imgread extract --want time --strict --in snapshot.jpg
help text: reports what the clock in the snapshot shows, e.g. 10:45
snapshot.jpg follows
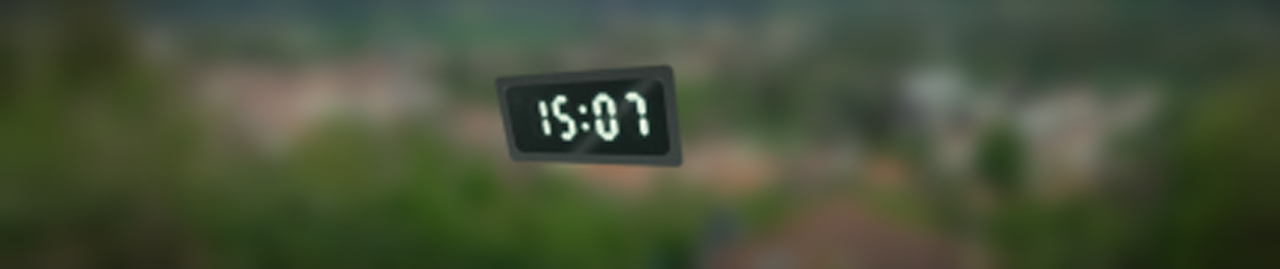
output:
15:07
